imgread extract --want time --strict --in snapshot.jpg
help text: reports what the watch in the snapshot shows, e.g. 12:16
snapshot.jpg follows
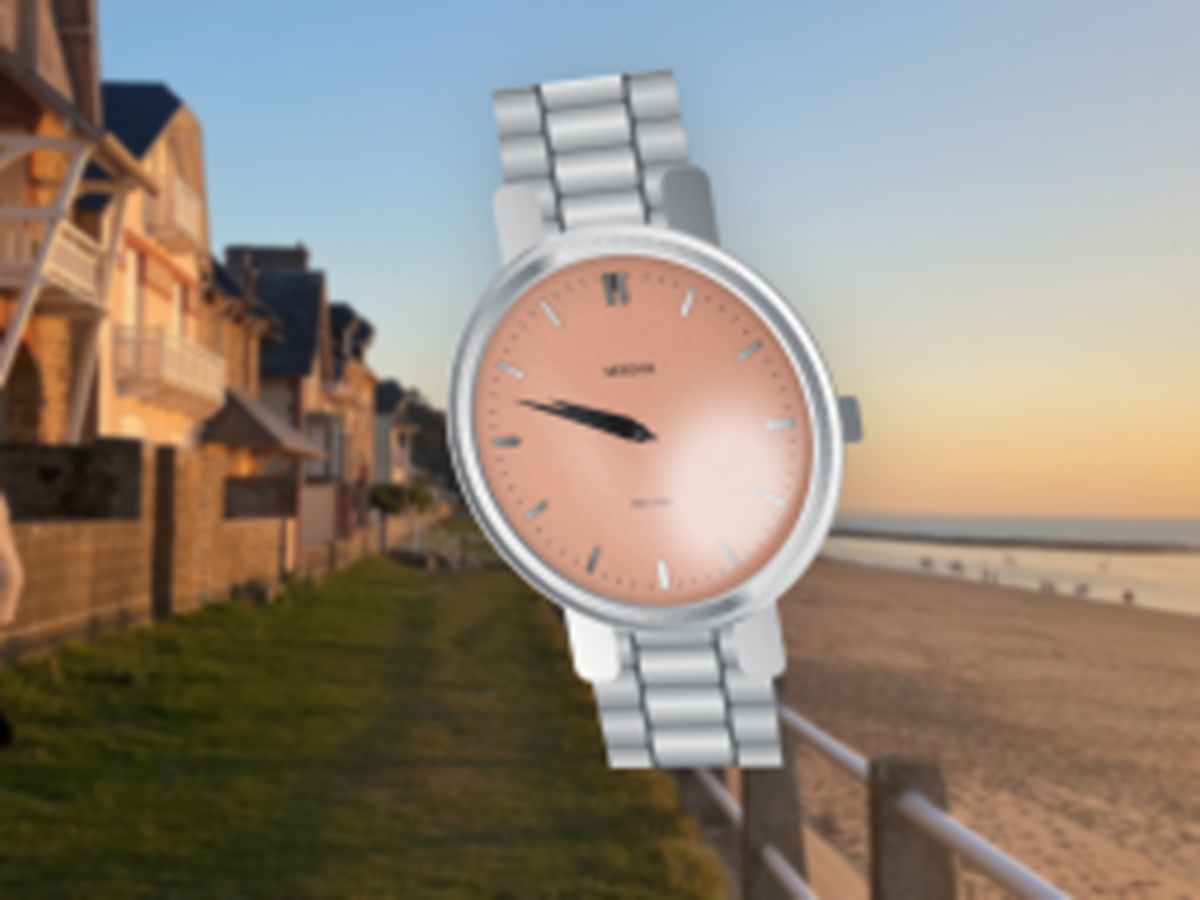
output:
9:48
